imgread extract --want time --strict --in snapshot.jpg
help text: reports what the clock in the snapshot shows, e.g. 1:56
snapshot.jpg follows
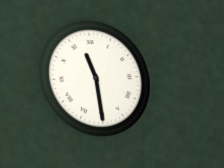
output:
11:30
